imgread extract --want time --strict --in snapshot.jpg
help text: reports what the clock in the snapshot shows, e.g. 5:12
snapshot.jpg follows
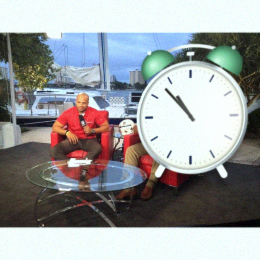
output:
10:53
